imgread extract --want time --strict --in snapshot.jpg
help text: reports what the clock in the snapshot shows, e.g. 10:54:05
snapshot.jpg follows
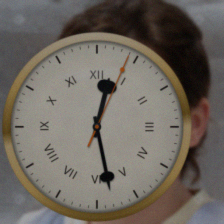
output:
12:28:04
